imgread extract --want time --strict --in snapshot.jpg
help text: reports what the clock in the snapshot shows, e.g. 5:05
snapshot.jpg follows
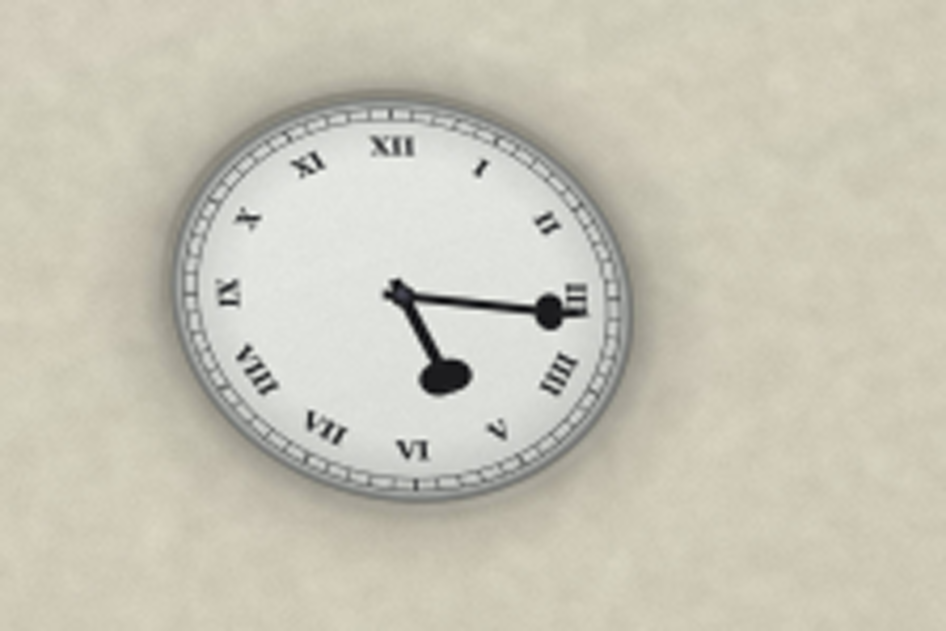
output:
5:16
